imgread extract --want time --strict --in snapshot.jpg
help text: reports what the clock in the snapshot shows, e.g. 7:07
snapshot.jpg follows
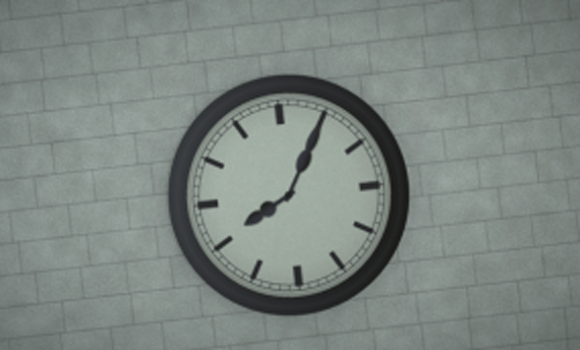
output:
8:05
